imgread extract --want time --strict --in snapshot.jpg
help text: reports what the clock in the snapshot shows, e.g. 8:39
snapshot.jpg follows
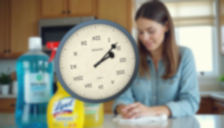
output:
2:08
